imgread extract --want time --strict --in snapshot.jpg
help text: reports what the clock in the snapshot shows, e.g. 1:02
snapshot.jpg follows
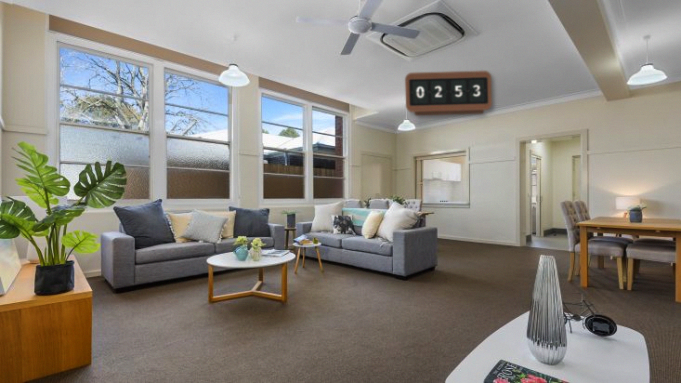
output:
2:53
